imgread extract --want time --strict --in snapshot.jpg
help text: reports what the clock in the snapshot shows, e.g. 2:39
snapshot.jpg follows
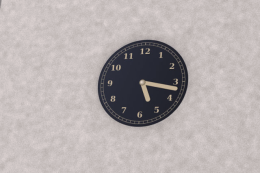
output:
5:17
